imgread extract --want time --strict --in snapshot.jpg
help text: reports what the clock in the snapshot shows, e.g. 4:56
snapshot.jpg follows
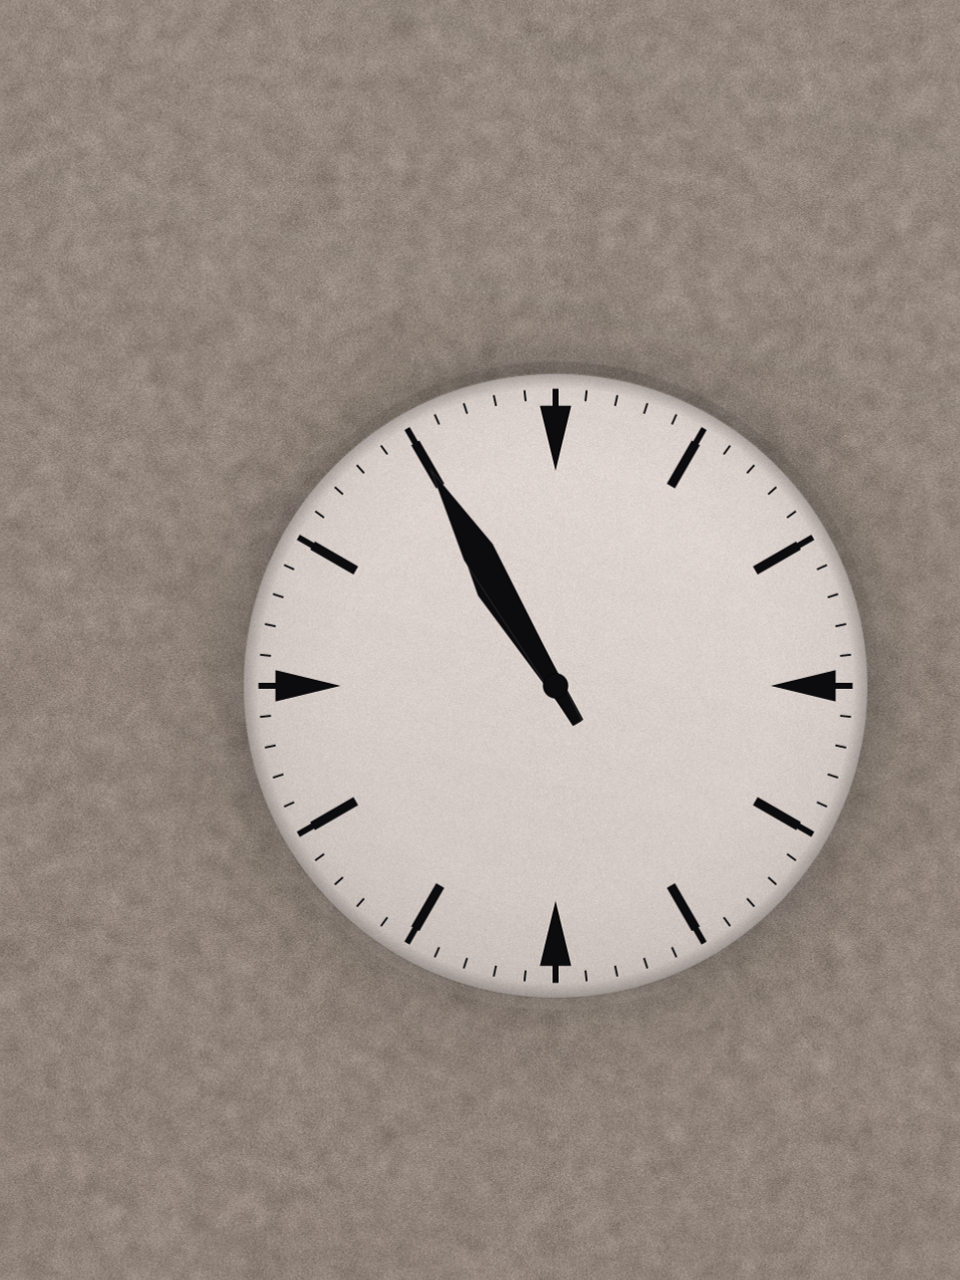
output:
10:55
